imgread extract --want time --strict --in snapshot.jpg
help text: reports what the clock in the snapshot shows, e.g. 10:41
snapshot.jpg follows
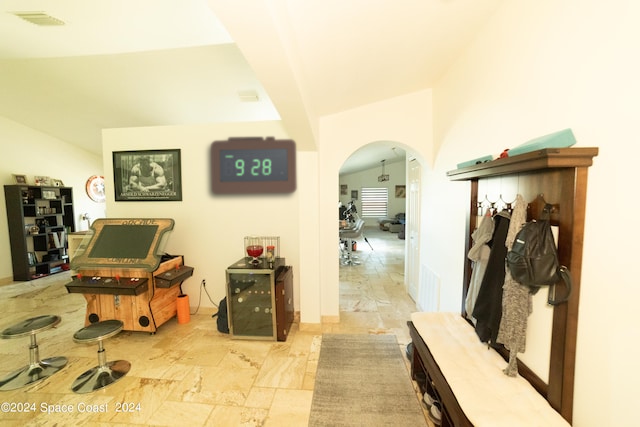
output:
9:28
